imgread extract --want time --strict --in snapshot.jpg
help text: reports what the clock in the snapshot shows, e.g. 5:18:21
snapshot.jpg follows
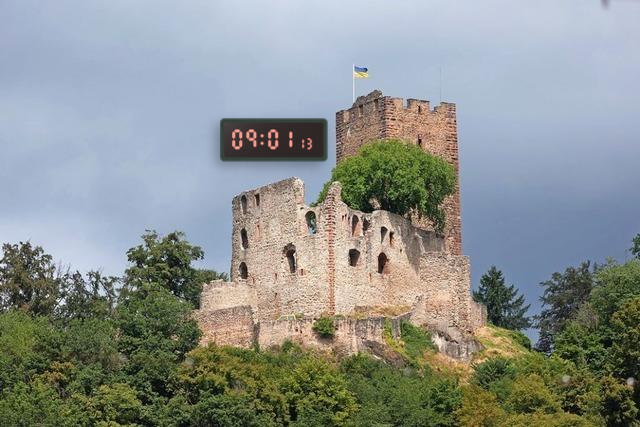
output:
9:01:13
